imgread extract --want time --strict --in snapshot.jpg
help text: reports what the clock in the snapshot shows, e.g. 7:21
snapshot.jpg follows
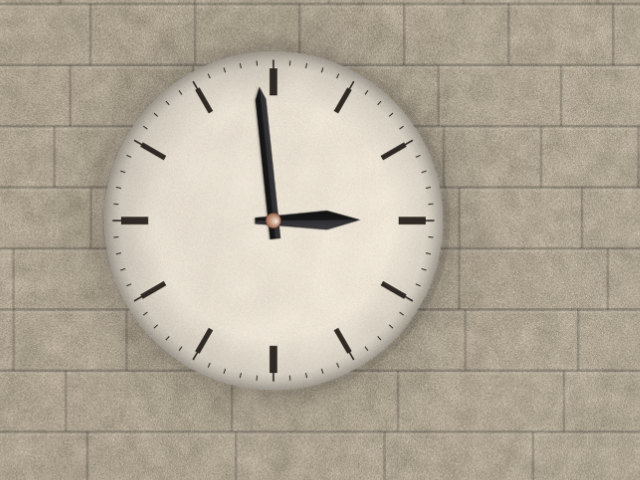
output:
2:59
